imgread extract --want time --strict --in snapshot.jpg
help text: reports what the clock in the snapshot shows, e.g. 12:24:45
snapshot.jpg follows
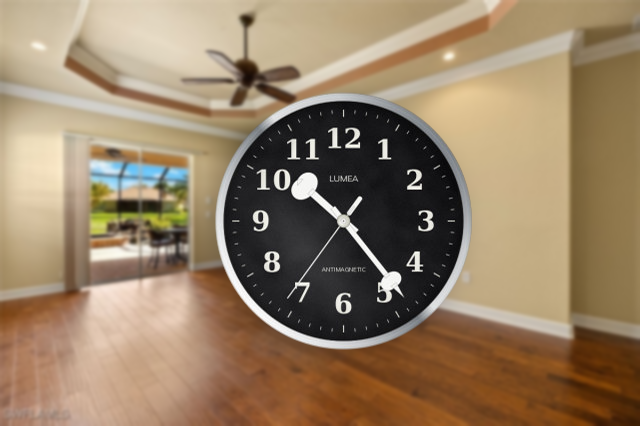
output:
10:23:36
